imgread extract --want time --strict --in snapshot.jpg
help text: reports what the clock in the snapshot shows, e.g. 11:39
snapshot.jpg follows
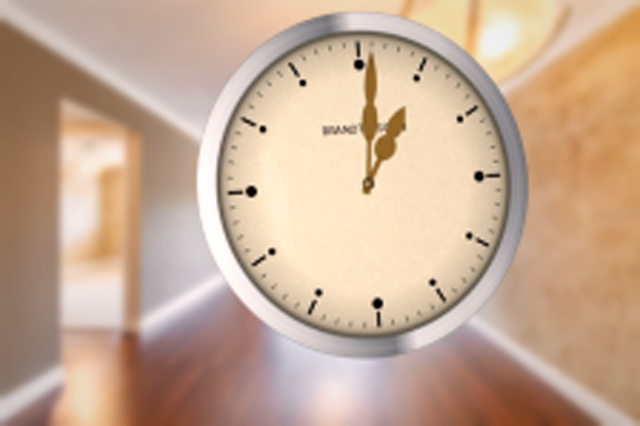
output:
1:01
